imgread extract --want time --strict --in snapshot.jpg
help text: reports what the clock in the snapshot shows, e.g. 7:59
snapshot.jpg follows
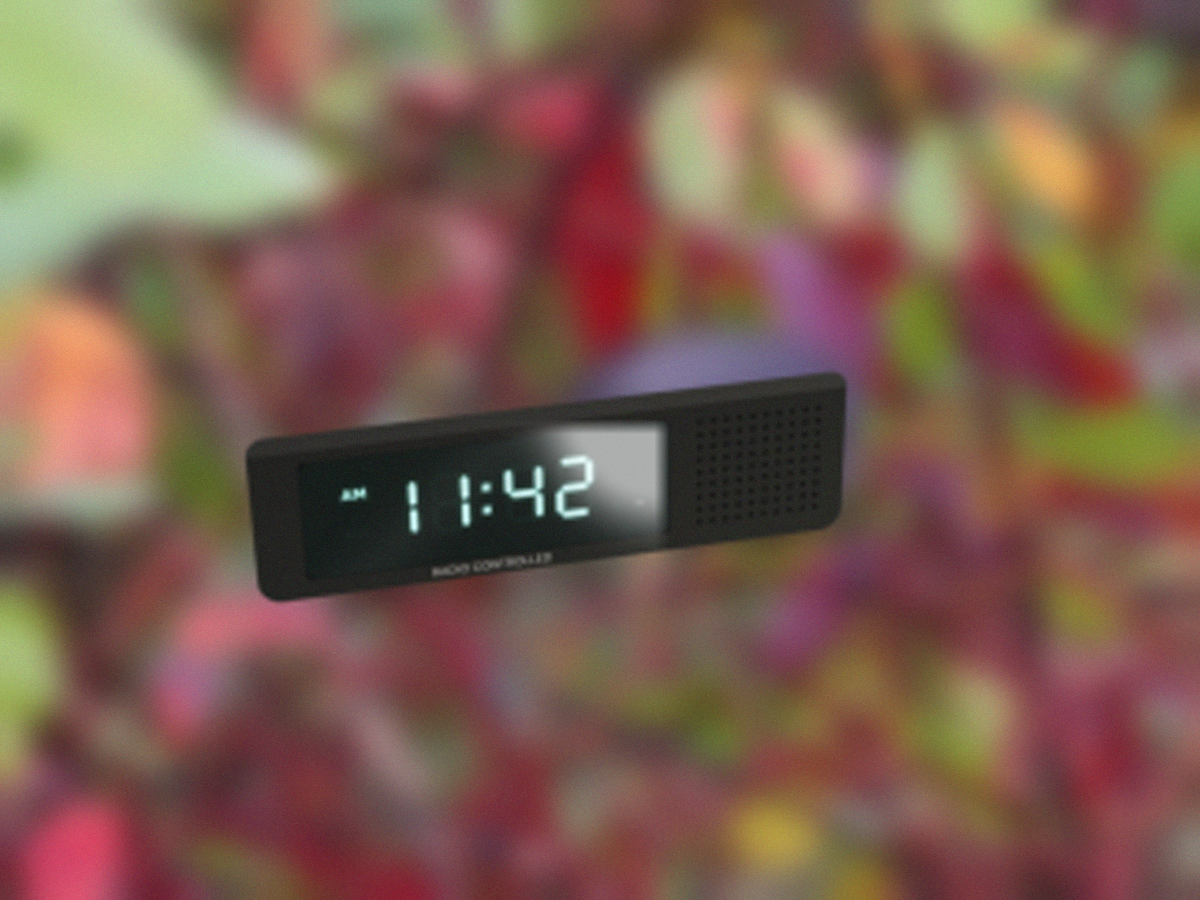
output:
11:42
